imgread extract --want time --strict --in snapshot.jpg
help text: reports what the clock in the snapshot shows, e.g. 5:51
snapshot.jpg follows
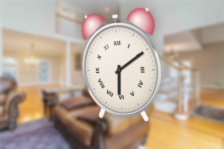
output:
6:10
